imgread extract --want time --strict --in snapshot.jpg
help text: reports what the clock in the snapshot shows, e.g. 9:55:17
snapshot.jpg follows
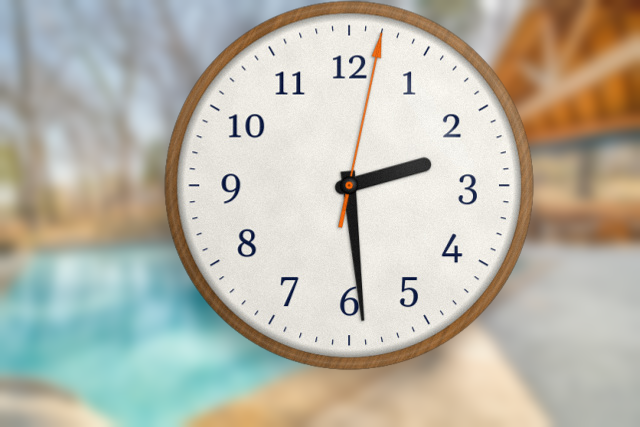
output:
2:29:02
